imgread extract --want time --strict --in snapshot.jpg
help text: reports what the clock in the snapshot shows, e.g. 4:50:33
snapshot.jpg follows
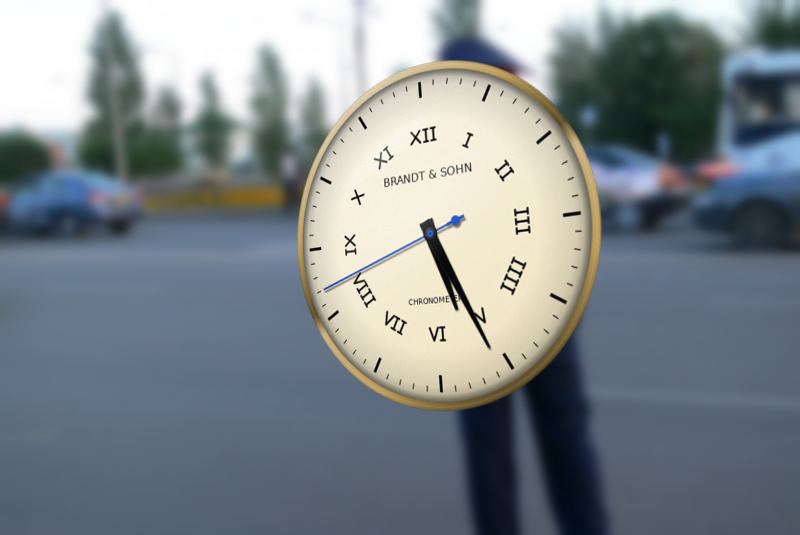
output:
5:25:42
